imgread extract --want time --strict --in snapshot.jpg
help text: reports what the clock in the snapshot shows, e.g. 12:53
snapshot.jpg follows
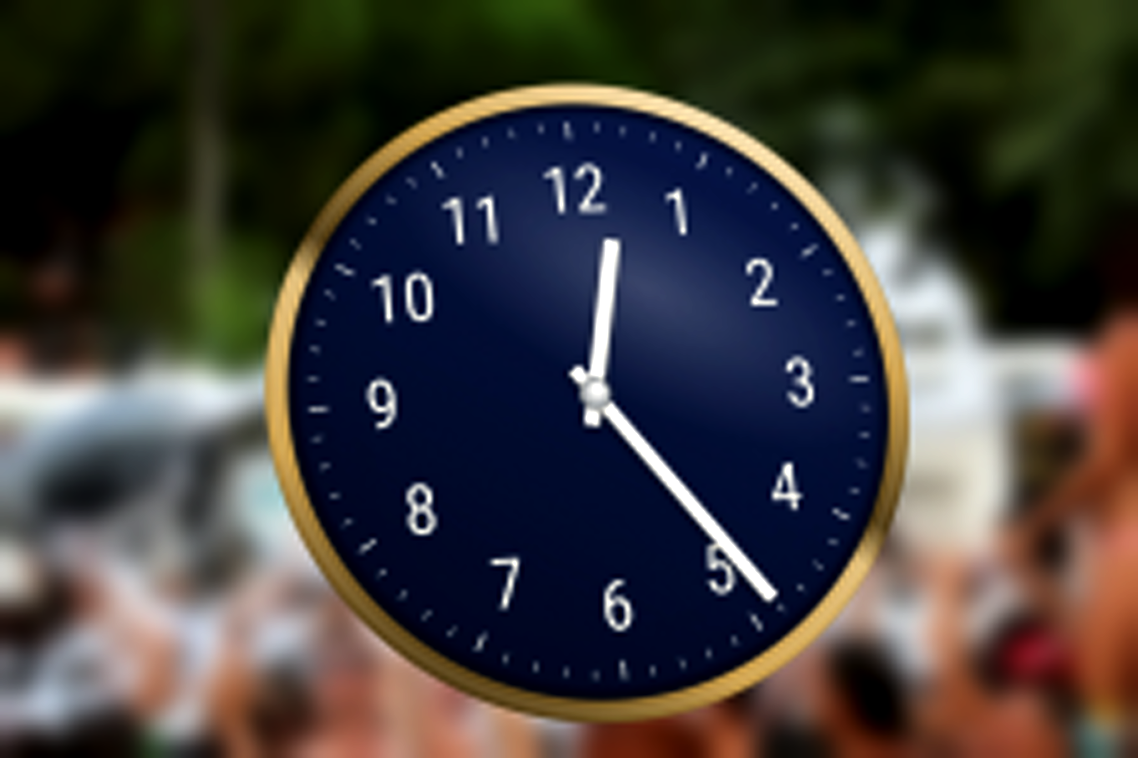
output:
12:24
